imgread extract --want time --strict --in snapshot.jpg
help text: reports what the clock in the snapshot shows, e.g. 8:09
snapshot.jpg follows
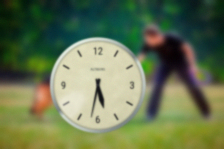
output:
5:32
